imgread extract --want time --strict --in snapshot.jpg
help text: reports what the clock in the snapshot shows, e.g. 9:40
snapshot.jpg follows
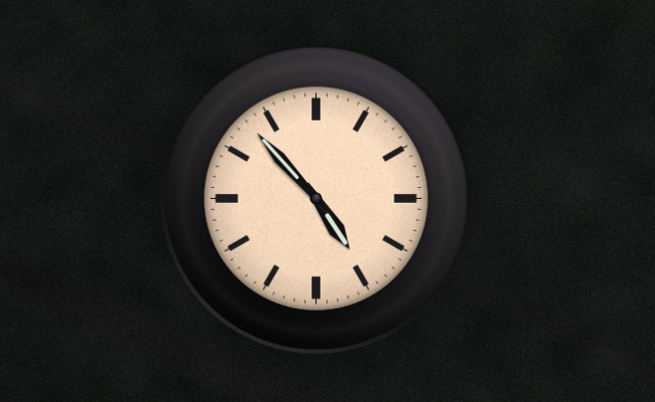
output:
4:53
